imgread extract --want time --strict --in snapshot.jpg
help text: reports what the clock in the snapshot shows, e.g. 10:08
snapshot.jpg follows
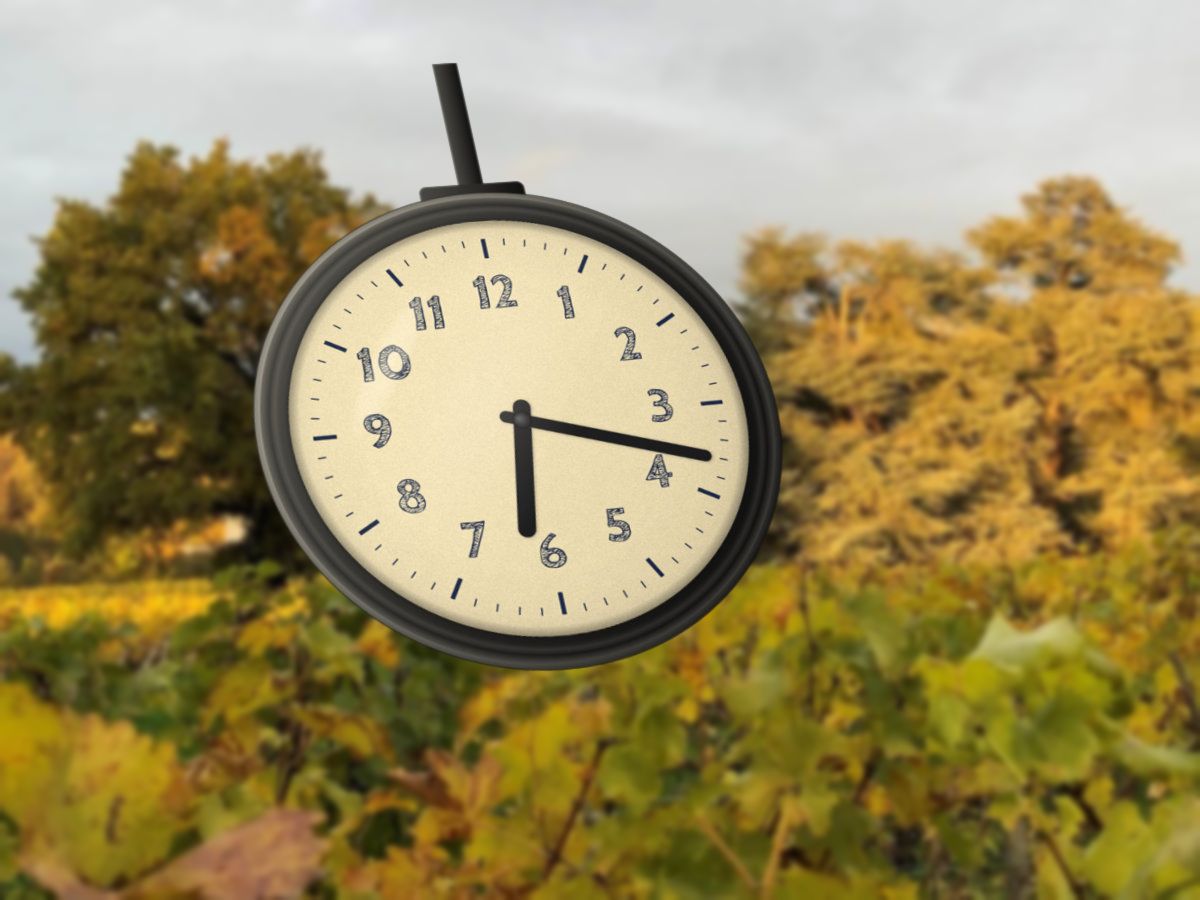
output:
6:18
